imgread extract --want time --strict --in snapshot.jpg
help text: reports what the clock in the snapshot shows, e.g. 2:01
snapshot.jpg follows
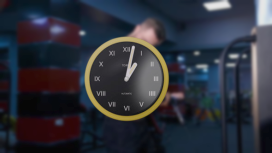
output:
1:02
